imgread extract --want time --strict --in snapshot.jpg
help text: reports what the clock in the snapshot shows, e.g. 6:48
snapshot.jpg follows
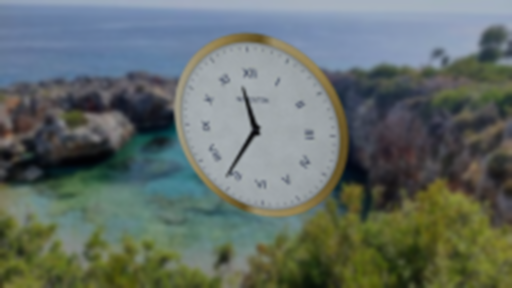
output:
11:36
